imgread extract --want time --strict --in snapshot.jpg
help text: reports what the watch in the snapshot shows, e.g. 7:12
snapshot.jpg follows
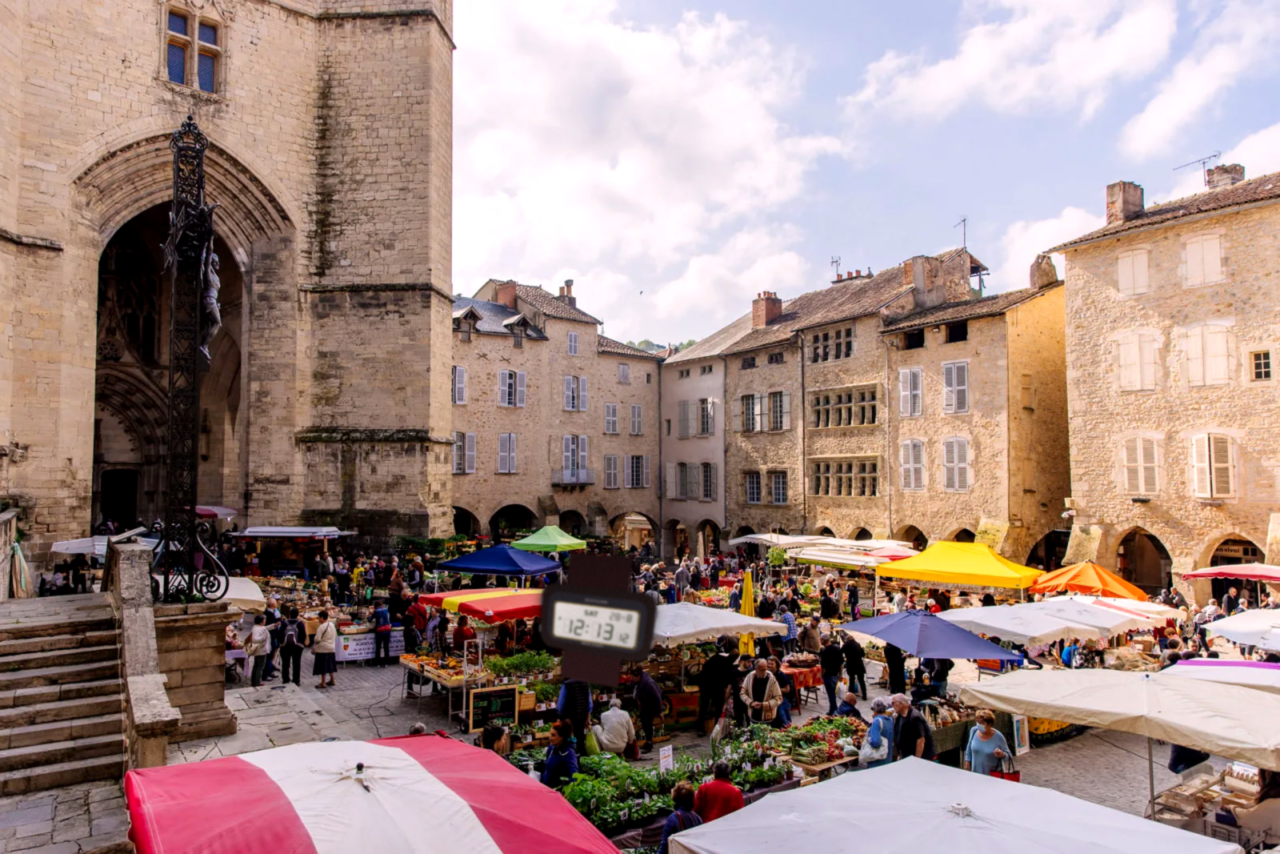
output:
12:13
